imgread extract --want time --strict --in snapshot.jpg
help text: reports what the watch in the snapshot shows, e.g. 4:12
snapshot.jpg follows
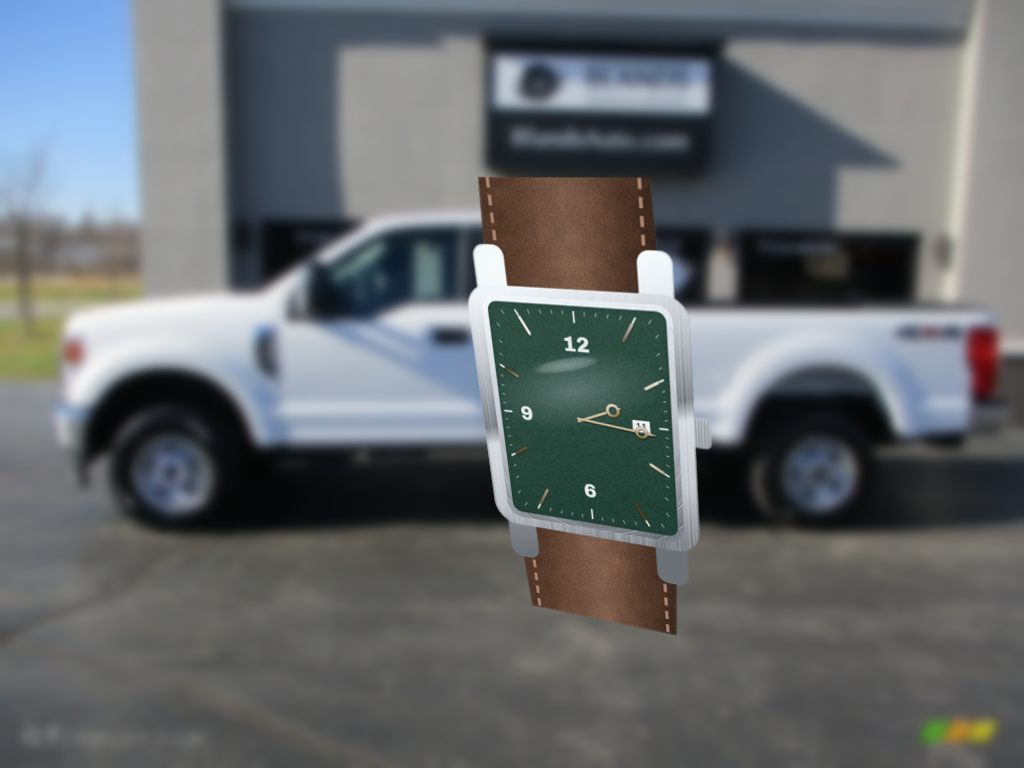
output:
2:16
